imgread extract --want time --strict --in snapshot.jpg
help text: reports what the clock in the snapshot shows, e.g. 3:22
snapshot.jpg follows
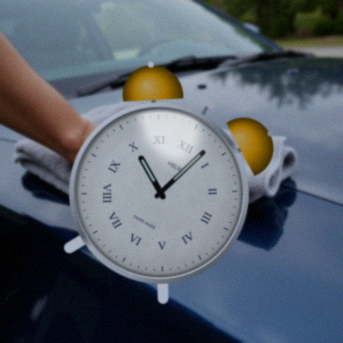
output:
10:03
